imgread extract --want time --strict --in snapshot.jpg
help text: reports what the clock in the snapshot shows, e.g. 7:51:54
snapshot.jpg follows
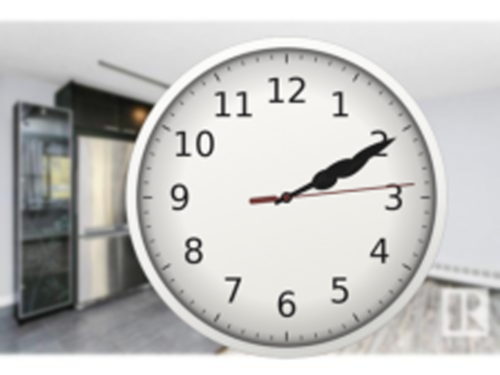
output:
2:10:14
